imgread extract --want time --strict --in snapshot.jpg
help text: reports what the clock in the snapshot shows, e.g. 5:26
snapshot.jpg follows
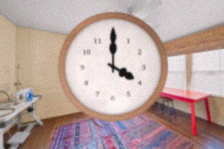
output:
4:00
